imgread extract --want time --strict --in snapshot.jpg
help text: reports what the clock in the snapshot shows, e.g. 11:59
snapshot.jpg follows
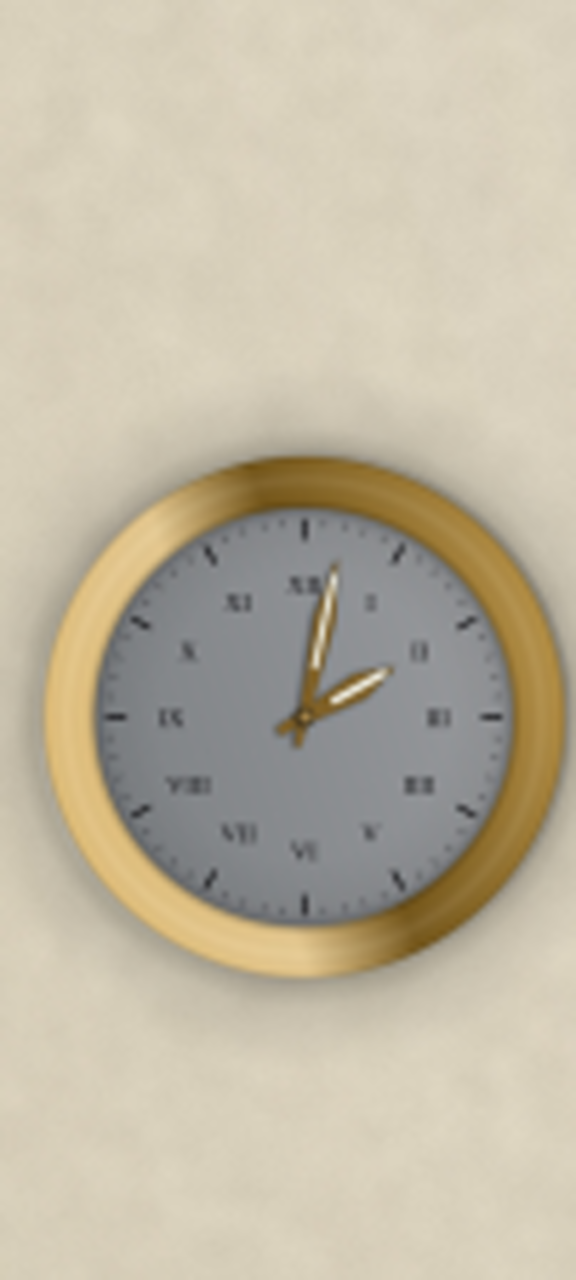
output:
2:02
